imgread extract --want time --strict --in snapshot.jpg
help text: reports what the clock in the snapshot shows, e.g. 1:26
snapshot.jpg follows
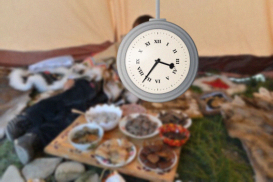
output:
3:36
